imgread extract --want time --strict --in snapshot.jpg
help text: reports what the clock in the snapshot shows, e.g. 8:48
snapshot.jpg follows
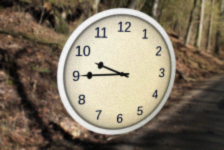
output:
9:45
